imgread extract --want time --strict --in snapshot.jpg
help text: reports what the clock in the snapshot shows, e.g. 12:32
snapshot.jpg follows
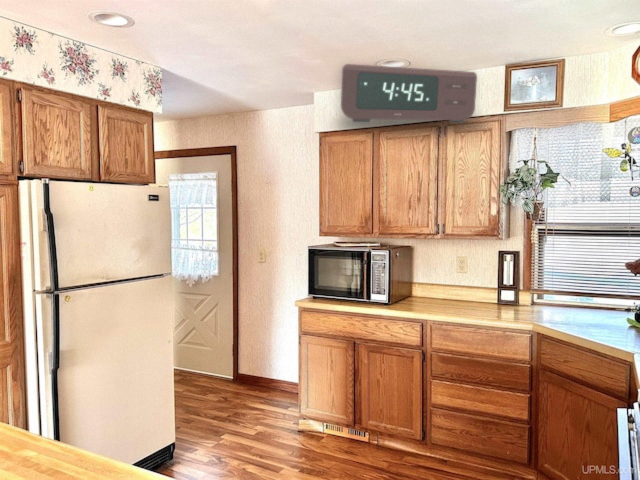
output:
4:45
